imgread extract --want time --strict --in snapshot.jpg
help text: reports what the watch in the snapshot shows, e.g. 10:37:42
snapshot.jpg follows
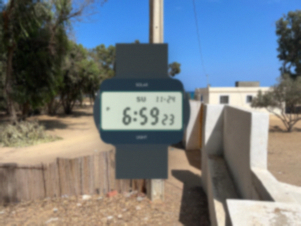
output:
6:59:23
